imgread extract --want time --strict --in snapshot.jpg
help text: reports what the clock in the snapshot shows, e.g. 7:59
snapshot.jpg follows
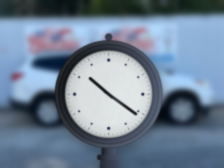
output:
10:21
